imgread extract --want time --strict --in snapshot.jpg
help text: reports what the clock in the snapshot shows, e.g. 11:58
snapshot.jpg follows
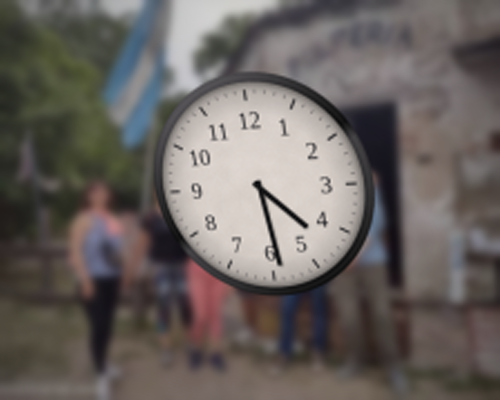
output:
4:29
